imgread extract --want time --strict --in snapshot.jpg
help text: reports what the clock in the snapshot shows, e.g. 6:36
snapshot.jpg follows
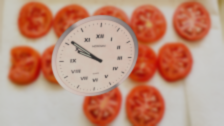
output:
9:51
